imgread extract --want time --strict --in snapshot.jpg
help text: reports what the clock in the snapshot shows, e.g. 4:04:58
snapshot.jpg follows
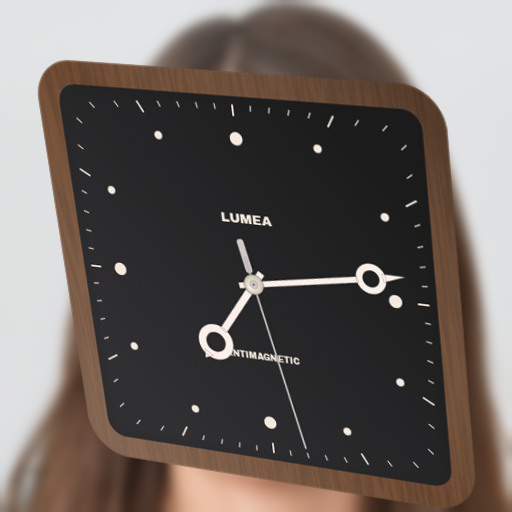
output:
7:13:28
